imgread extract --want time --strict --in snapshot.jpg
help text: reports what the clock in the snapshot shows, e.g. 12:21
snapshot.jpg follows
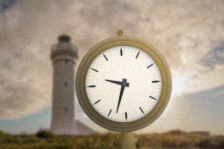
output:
9:33
